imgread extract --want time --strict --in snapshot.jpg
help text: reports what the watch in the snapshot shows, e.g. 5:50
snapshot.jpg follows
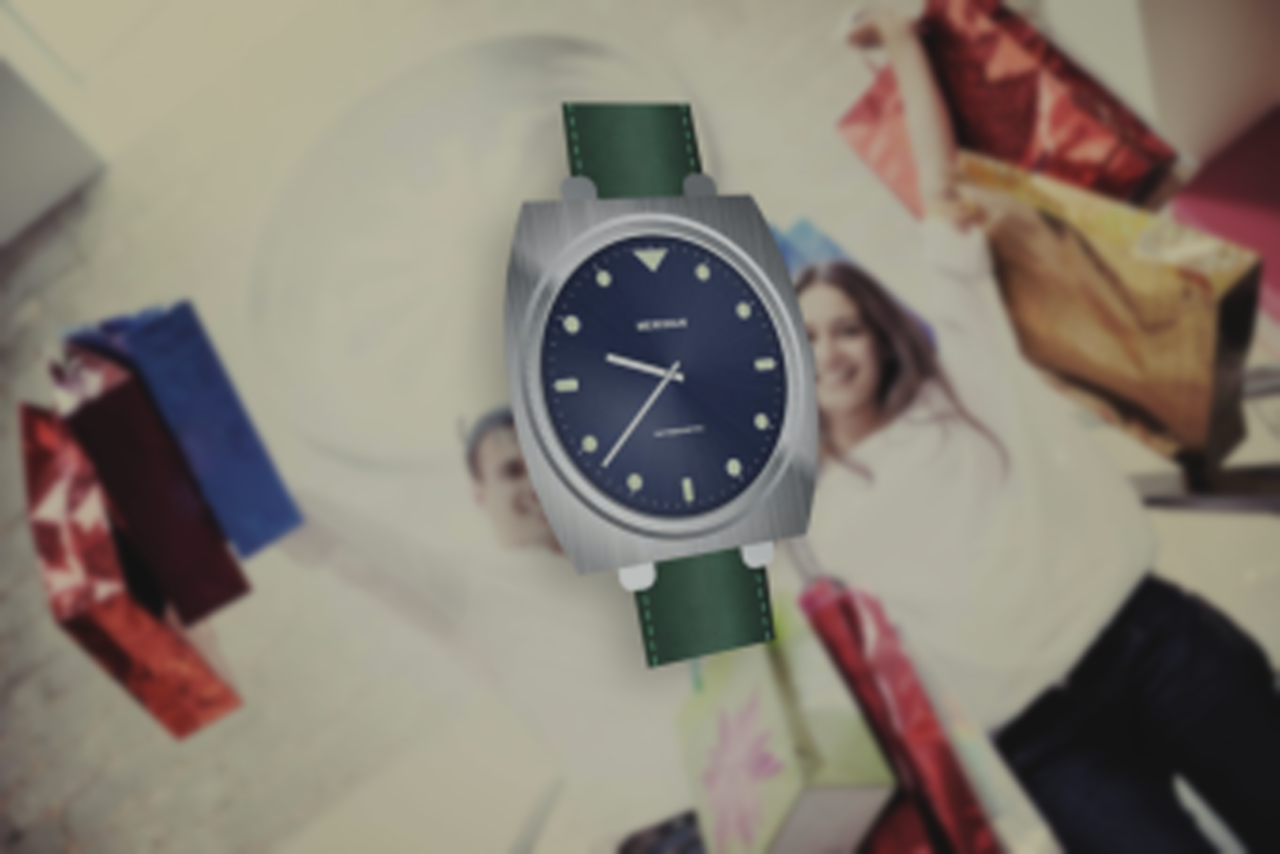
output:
9:38
